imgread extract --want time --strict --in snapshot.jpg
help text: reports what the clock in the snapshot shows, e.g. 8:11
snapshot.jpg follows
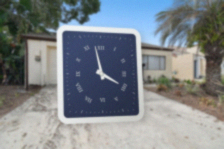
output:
3:58
